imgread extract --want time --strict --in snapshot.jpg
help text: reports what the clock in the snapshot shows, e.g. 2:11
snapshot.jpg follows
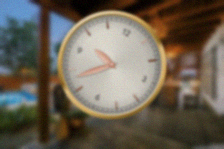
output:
9:38
